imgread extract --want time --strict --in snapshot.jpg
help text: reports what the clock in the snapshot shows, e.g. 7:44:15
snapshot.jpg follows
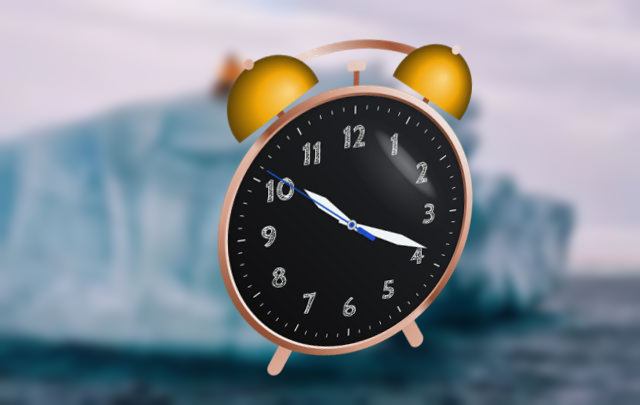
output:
10:18:51
